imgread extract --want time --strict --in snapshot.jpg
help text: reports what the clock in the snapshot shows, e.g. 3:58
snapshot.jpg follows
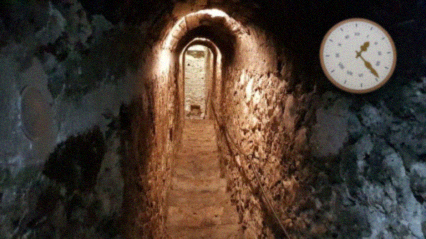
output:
1:24
